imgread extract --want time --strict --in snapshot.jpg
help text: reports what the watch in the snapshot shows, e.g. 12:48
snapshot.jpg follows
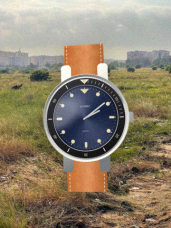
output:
2:09
